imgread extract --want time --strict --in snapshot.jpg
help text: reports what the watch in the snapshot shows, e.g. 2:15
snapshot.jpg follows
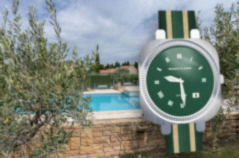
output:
9:29
